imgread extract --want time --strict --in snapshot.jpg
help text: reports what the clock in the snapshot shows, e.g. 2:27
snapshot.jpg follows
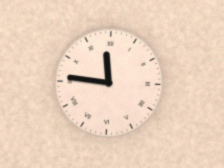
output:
11:46
